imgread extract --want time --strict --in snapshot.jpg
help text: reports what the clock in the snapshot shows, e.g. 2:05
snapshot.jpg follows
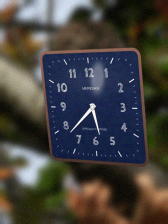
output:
5:38
